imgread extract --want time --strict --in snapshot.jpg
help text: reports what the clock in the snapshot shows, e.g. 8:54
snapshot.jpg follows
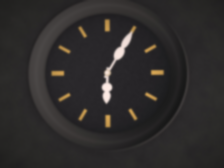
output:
6:05
